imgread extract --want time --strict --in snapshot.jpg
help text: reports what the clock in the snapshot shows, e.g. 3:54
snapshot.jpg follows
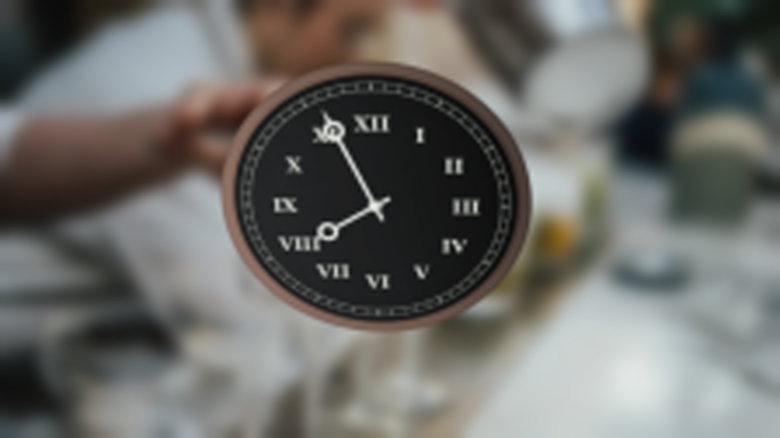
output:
7:56
